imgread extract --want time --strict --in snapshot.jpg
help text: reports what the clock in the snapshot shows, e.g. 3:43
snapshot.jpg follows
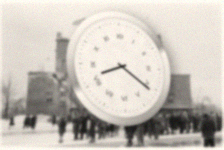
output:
8:21
